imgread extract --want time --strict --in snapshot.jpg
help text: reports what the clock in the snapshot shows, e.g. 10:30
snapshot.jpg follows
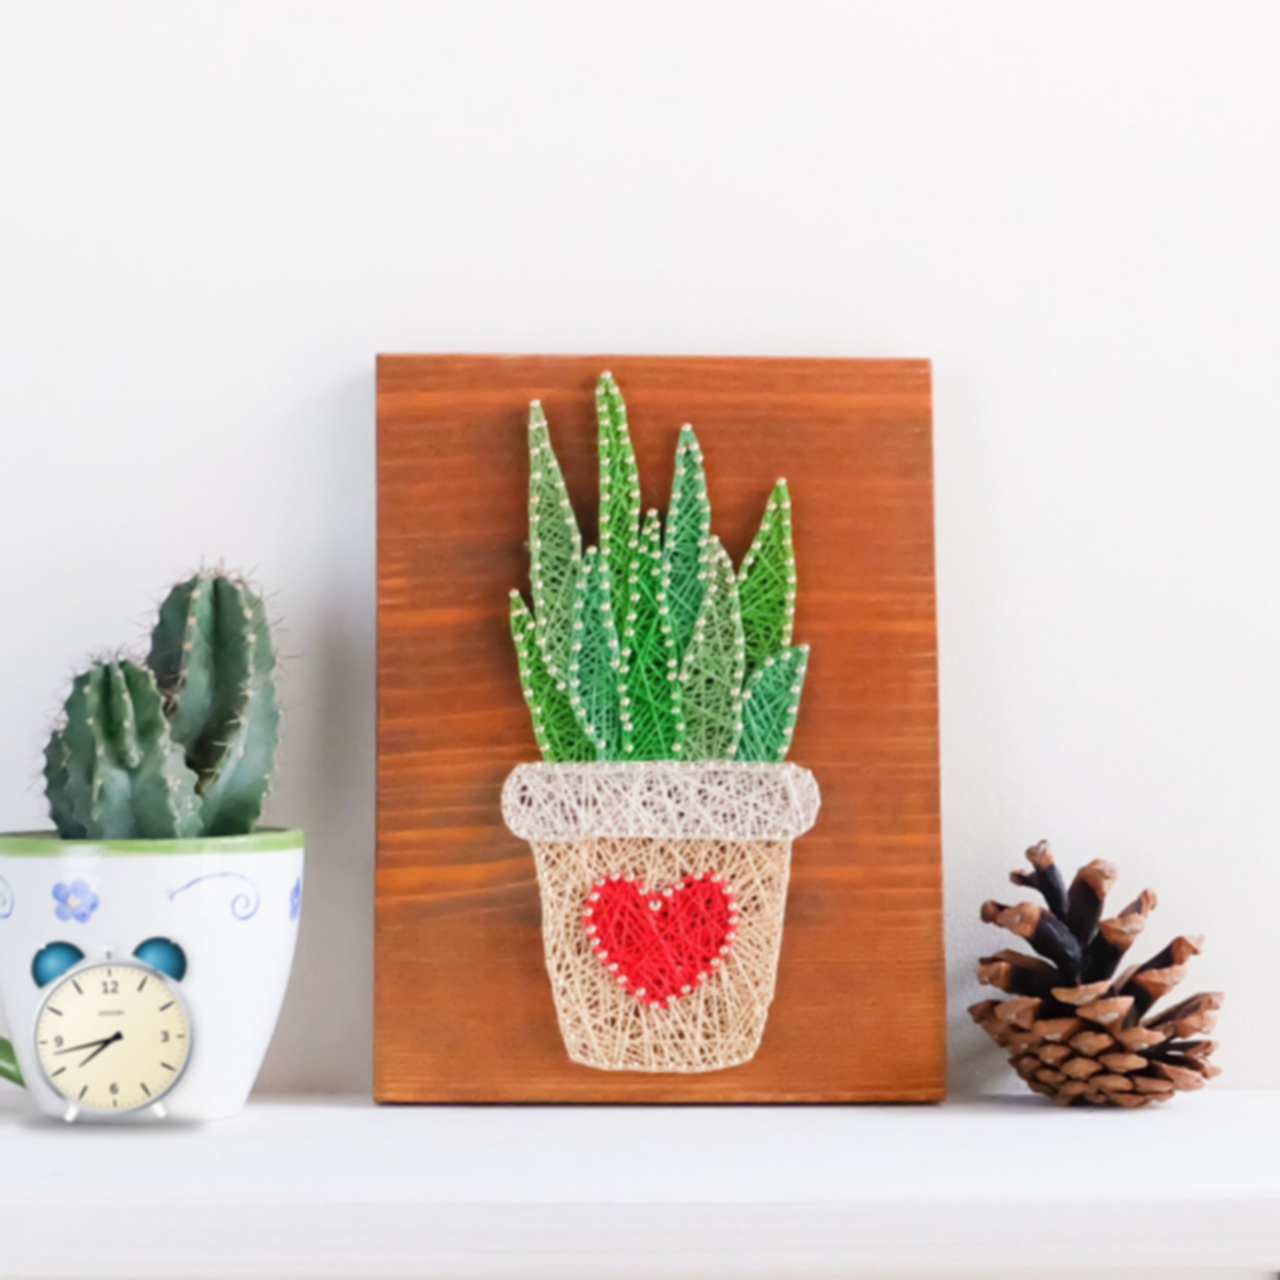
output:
7:43
